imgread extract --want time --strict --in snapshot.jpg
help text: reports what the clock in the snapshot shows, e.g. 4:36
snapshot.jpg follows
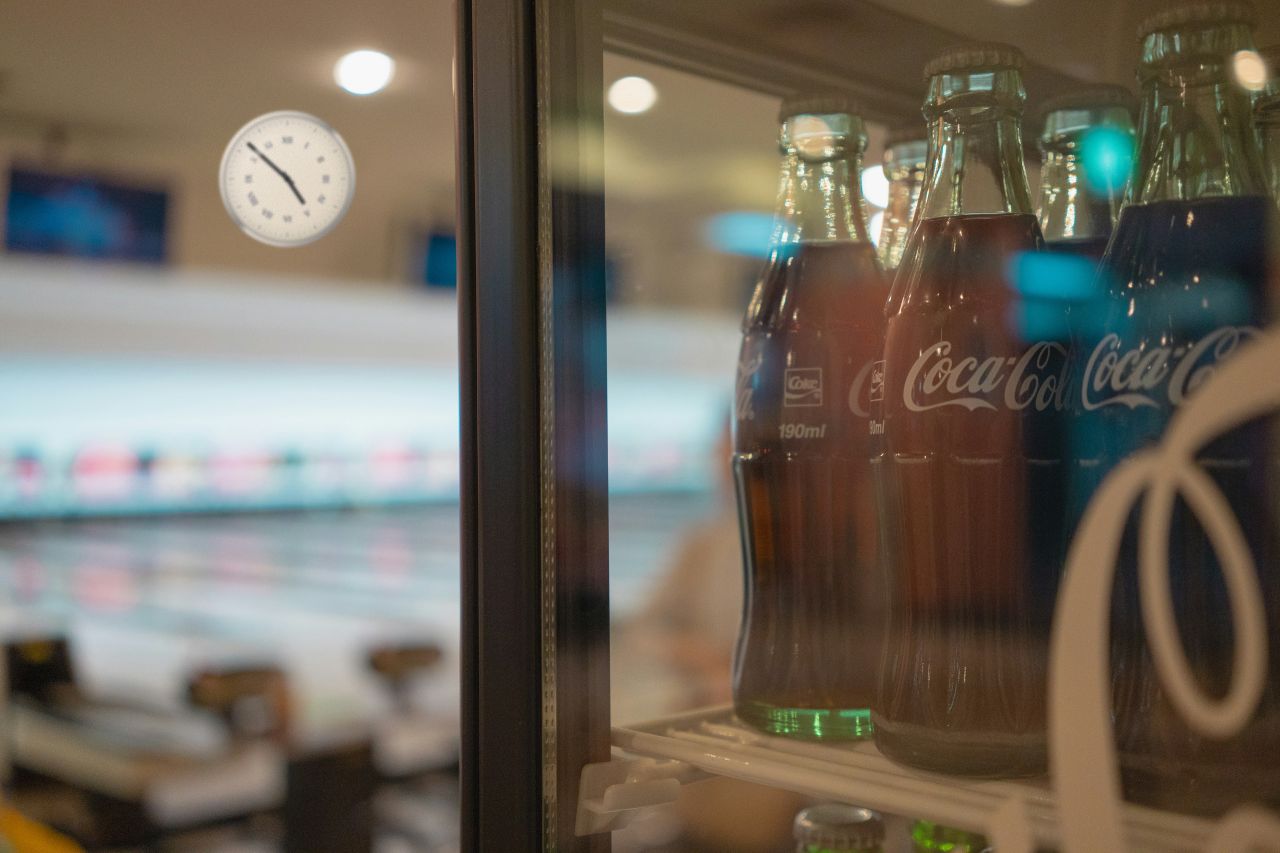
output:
4:52
